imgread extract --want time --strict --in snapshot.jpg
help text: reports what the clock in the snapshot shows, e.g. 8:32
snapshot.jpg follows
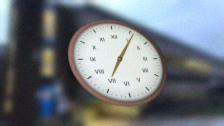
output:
7:06
